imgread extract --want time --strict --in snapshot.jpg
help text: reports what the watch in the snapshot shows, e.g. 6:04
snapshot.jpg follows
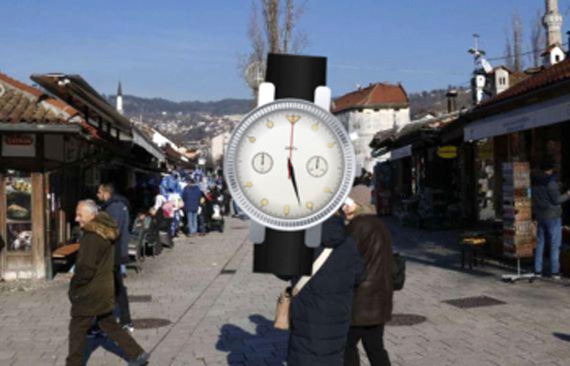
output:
5:27
